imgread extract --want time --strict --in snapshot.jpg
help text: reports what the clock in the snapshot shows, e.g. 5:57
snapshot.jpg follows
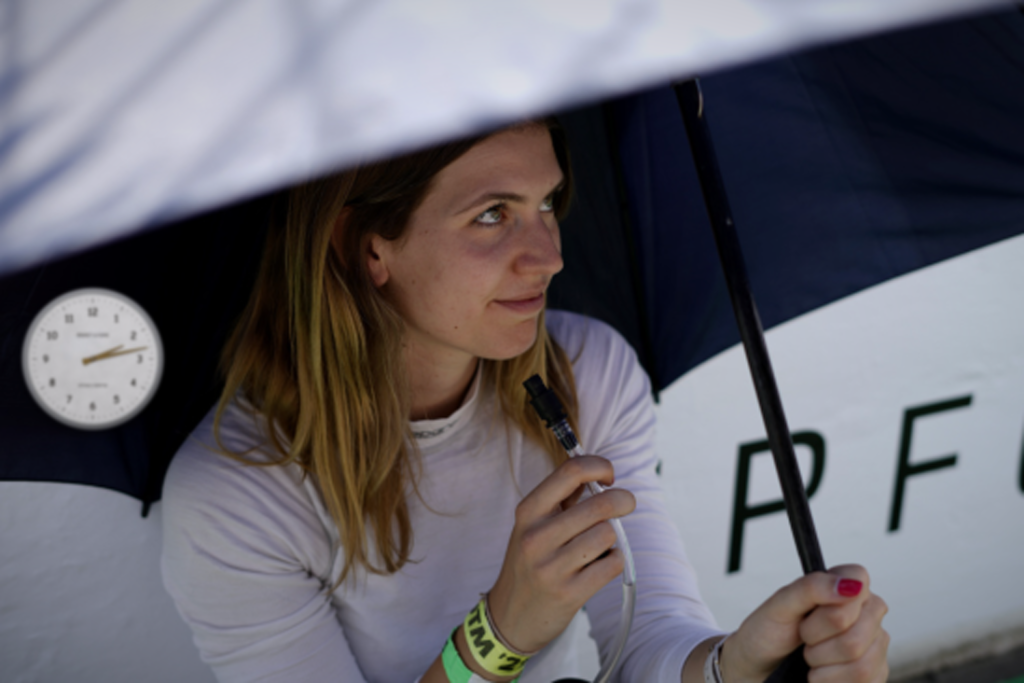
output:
2:13
